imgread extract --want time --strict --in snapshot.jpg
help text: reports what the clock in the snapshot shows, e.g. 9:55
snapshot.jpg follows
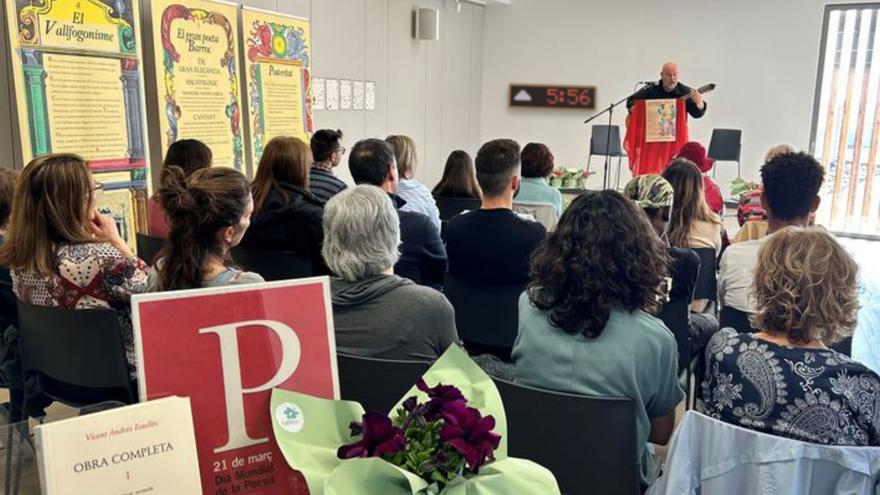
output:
5:56
